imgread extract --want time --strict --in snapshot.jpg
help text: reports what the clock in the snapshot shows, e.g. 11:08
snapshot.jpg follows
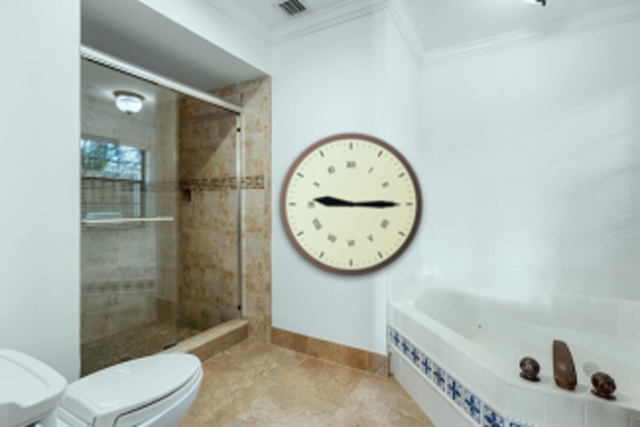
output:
9:15
